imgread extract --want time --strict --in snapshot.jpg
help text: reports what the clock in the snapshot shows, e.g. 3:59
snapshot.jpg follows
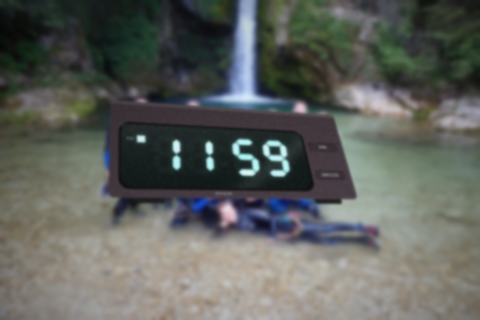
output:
11:59
